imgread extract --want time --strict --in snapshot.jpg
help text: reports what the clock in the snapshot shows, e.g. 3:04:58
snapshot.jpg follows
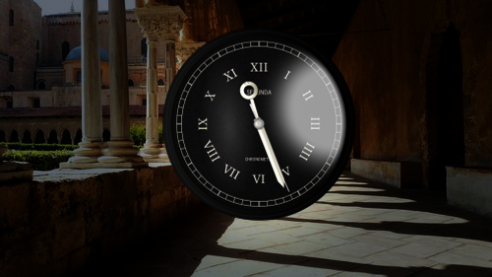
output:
11:26:26
